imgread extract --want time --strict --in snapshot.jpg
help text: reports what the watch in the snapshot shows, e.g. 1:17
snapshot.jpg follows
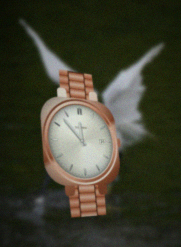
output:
11:53
